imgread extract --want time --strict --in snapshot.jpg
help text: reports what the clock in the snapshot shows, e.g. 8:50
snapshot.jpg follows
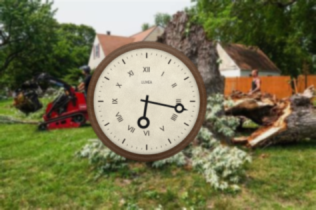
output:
6:17
